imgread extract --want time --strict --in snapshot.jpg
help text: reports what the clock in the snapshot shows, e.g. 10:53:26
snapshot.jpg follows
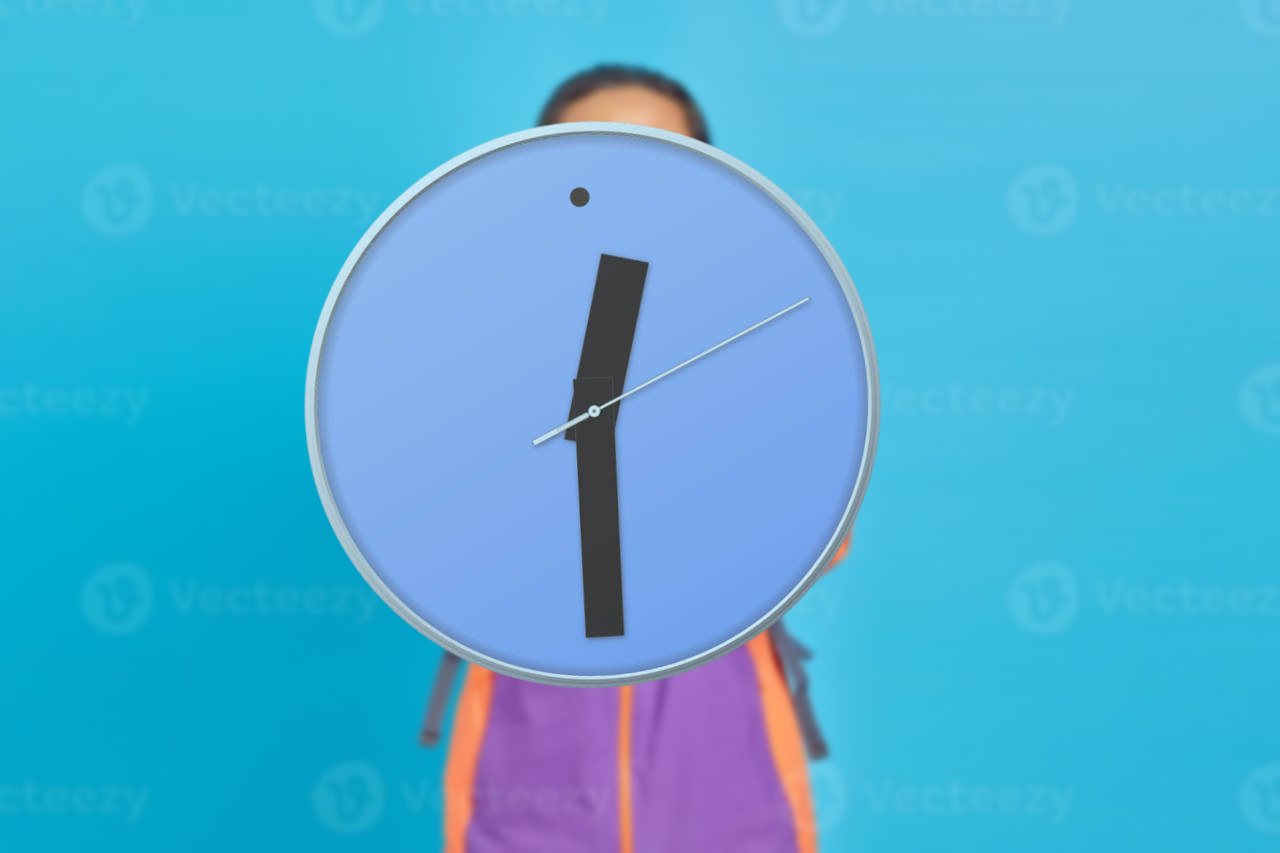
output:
12:30:11
